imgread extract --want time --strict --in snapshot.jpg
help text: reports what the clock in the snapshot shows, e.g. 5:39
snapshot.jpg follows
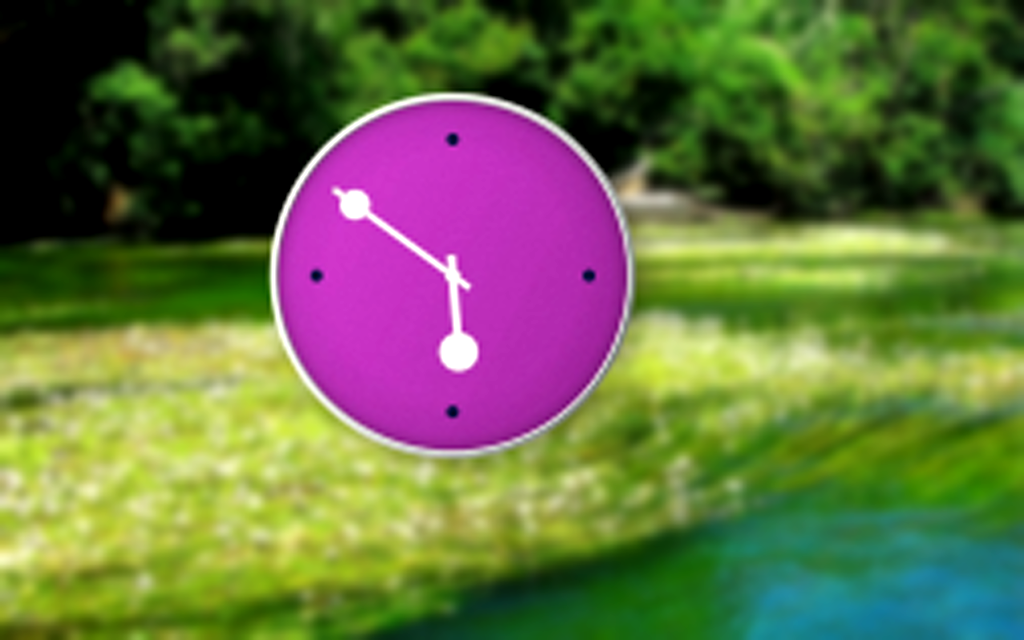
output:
5:51
